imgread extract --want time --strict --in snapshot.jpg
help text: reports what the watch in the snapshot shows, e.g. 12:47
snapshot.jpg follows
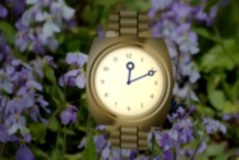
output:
12:11
